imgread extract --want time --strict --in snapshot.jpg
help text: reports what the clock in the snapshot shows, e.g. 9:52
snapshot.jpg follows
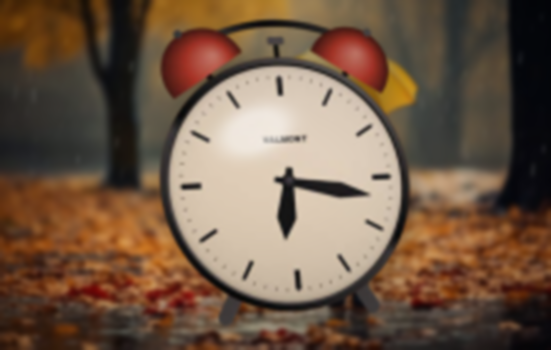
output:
6:17
